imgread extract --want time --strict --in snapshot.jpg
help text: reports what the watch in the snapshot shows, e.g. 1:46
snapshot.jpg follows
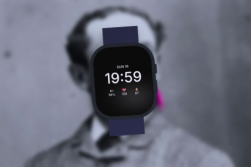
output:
19:59
